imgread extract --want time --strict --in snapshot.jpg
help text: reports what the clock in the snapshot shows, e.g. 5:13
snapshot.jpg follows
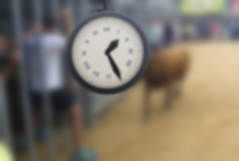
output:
1:26
